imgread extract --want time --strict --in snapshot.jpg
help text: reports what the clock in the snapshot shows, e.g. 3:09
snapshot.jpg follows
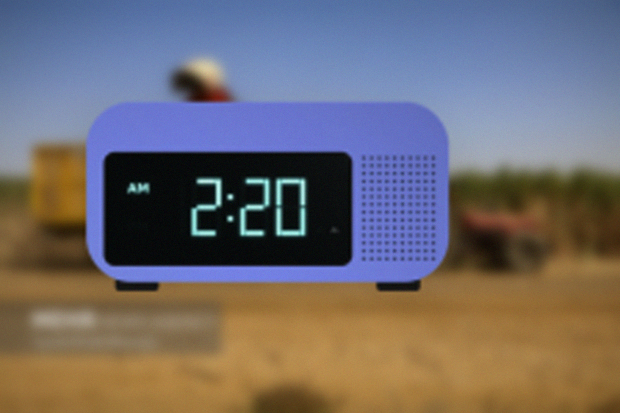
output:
2:20
